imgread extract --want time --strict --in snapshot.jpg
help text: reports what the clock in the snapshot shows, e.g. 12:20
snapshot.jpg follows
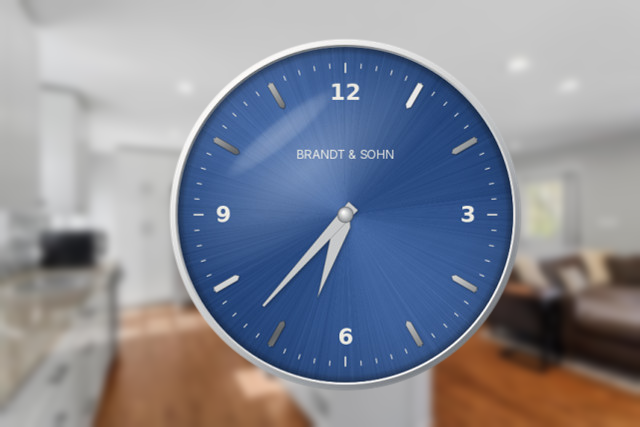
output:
6:37
